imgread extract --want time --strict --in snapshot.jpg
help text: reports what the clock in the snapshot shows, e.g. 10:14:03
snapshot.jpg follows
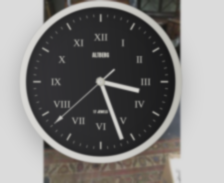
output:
3:26:38
